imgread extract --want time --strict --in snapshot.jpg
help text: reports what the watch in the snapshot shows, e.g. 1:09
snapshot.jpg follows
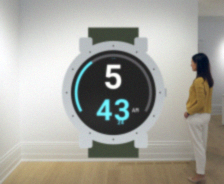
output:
5:43
